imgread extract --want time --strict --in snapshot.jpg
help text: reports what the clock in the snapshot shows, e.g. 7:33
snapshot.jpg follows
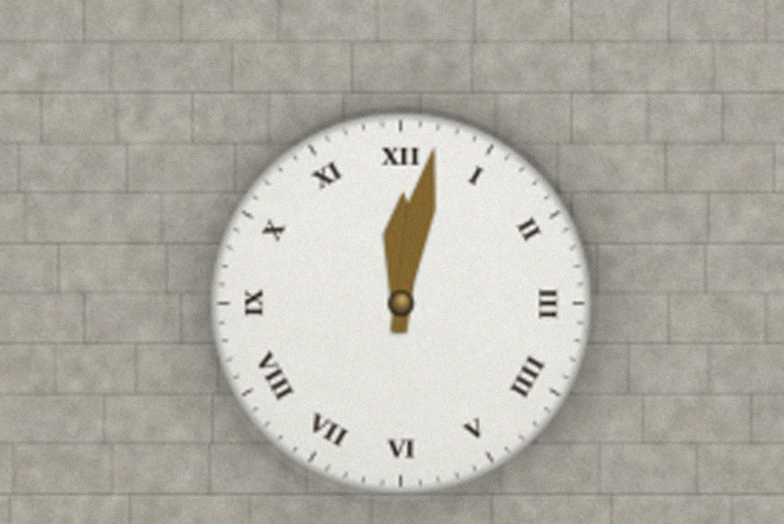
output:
12:02
